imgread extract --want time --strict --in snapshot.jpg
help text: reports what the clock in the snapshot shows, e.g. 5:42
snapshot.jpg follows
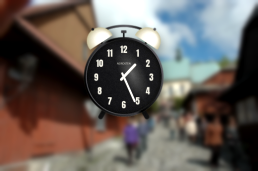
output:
1:26
